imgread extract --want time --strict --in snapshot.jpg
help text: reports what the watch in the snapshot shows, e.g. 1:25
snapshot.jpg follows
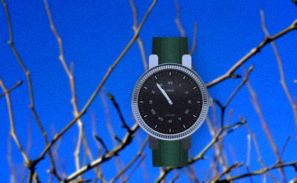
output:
10:54
